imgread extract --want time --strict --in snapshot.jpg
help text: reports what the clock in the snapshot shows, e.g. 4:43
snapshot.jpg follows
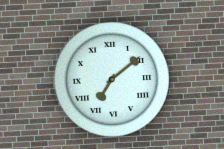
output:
7:09
